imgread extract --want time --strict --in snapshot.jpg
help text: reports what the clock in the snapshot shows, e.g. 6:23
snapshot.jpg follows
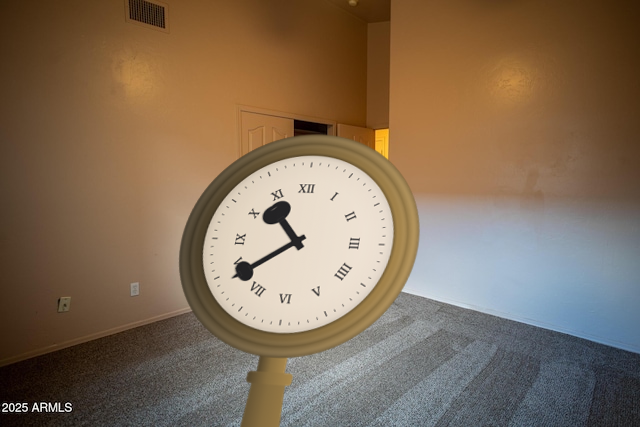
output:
10:39
